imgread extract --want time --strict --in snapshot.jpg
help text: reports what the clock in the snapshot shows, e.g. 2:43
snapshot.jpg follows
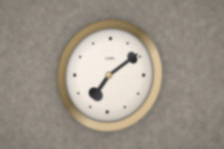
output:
7:09
